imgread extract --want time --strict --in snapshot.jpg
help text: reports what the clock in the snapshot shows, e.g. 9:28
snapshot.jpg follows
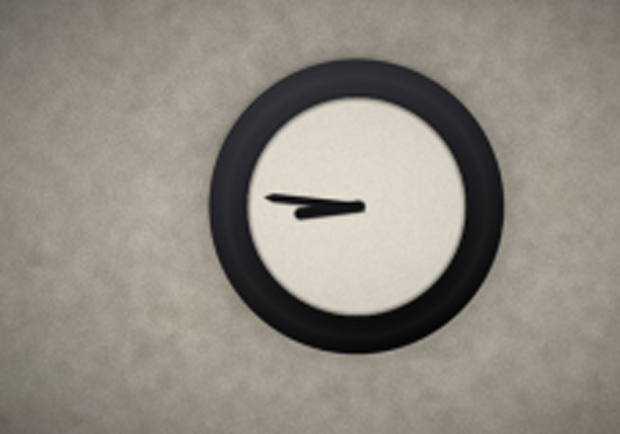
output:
8:46
